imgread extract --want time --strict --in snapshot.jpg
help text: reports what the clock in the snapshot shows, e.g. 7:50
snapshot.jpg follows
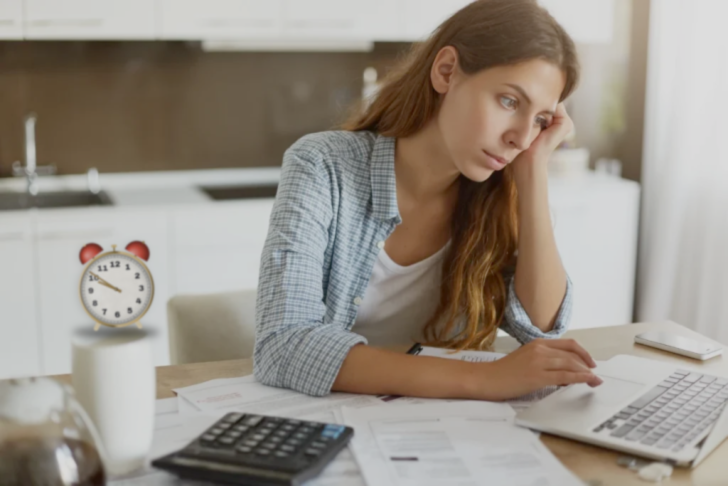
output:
9:51
